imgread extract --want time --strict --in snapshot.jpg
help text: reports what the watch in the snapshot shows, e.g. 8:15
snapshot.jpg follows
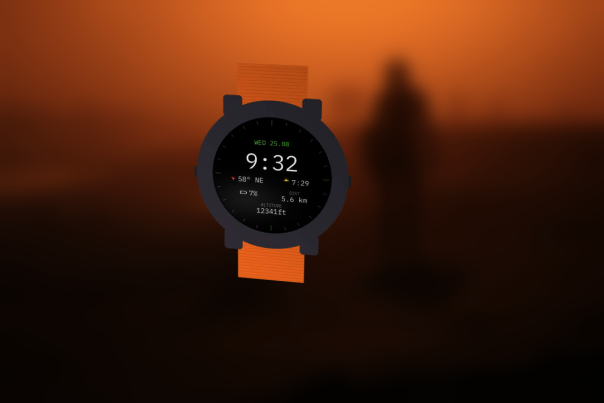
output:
9:32
